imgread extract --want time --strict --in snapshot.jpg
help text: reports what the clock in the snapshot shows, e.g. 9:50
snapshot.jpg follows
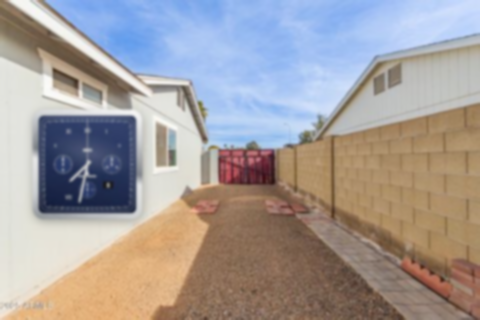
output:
7:32
